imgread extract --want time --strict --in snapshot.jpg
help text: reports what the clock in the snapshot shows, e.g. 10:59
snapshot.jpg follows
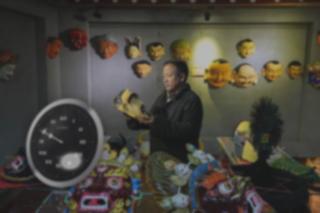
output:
9:49
